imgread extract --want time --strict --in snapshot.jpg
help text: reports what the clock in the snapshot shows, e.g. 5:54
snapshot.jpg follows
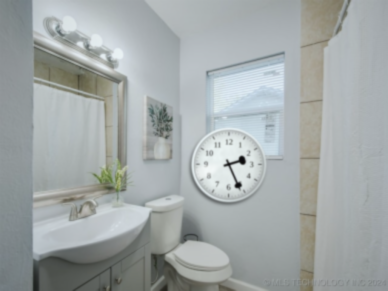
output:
2:26
